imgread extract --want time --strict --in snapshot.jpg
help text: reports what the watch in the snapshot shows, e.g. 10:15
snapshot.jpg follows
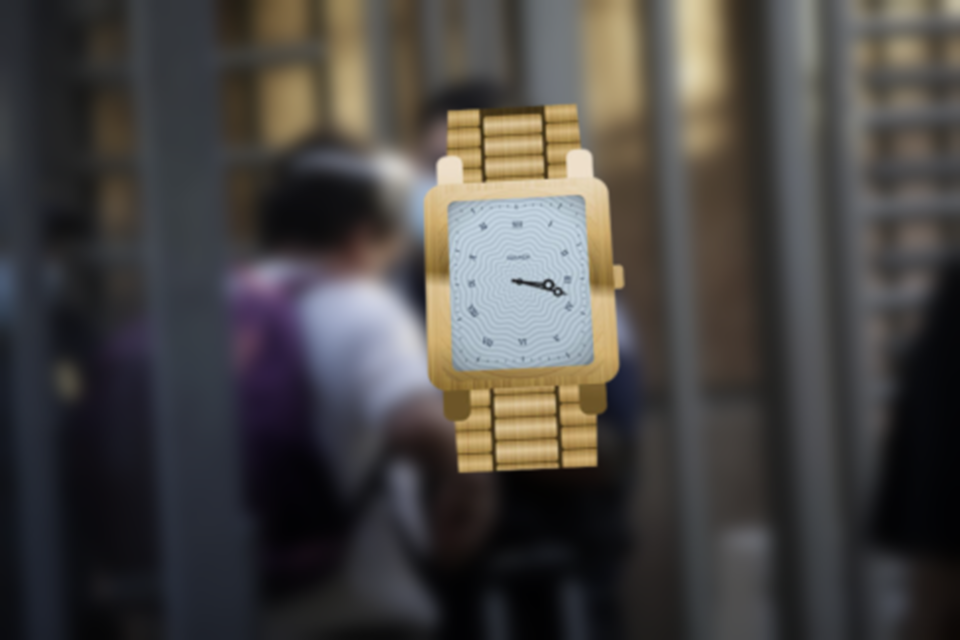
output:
3:18
